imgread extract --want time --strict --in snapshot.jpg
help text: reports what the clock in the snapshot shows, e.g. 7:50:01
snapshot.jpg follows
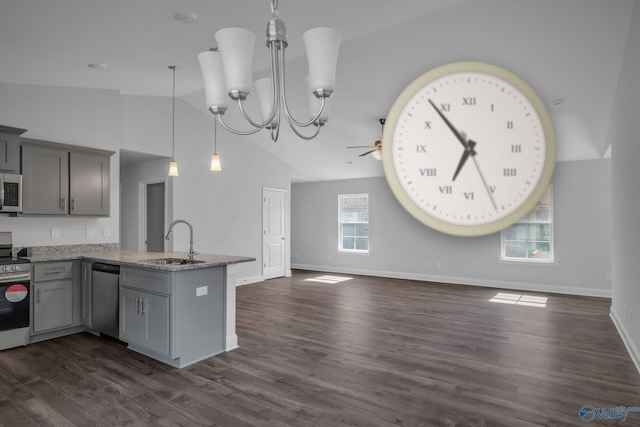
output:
6:53:26
